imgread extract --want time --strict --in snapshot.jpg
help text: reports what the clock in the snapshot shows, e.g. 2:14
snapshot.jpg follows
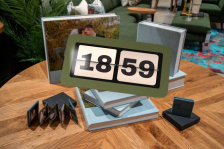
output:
18:59
